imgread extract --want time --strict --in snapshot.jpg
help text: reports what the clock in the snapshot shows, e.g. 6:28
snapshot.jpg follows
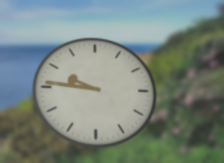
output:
9:46
